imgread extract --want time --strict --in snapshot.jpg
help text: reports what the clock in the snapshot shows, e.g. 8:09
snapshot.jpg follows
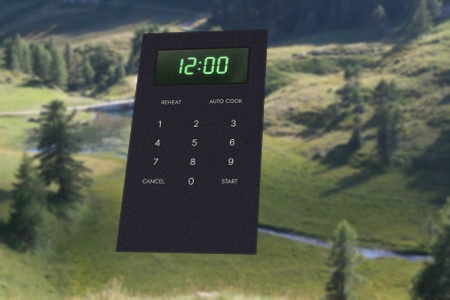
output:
12:00
